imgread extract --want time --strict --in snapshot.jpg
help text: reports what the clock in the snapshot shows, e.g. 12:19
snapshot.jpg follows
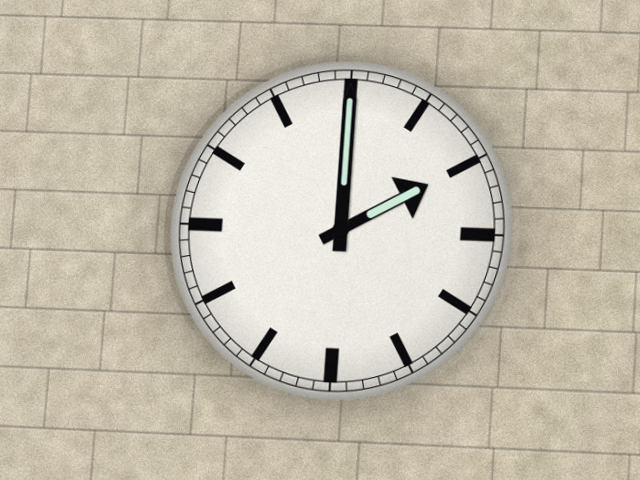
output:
2:00
